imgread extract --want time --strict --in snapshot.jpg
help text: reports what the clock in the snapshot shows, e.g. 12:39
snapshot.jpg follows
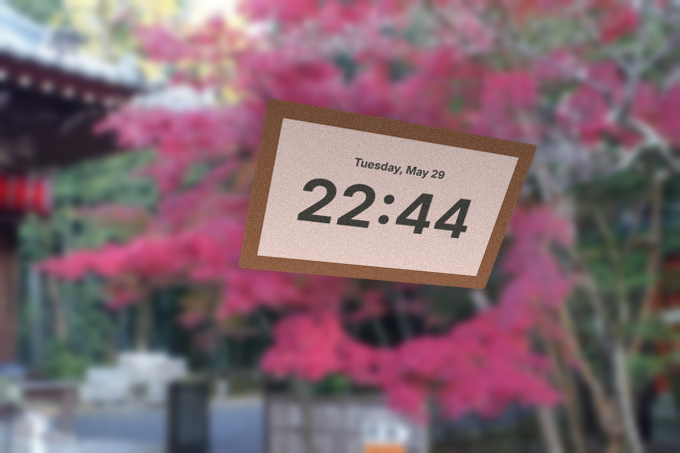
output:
22:44
